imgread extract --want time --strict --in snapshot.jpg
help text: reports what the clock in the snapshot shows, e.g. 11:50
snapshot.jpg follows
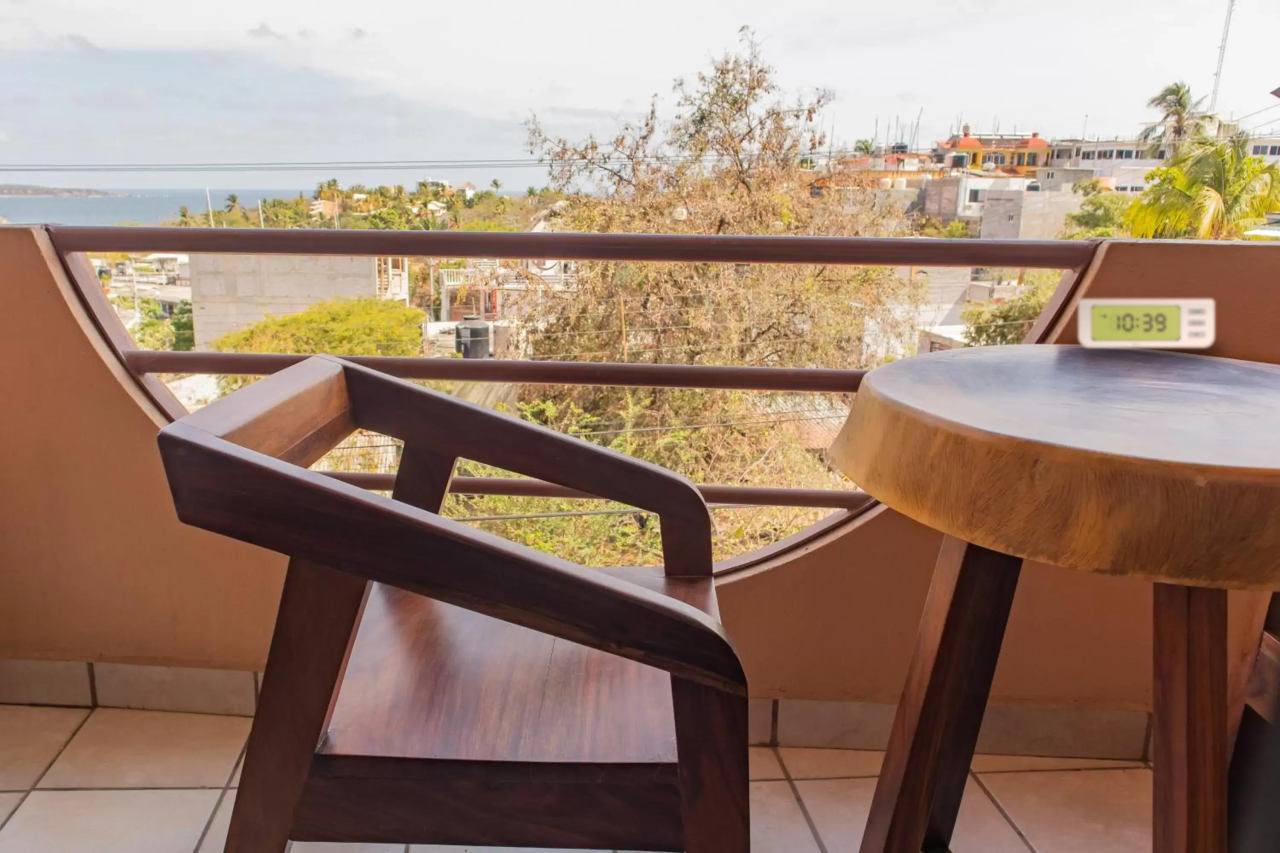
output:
10:39
